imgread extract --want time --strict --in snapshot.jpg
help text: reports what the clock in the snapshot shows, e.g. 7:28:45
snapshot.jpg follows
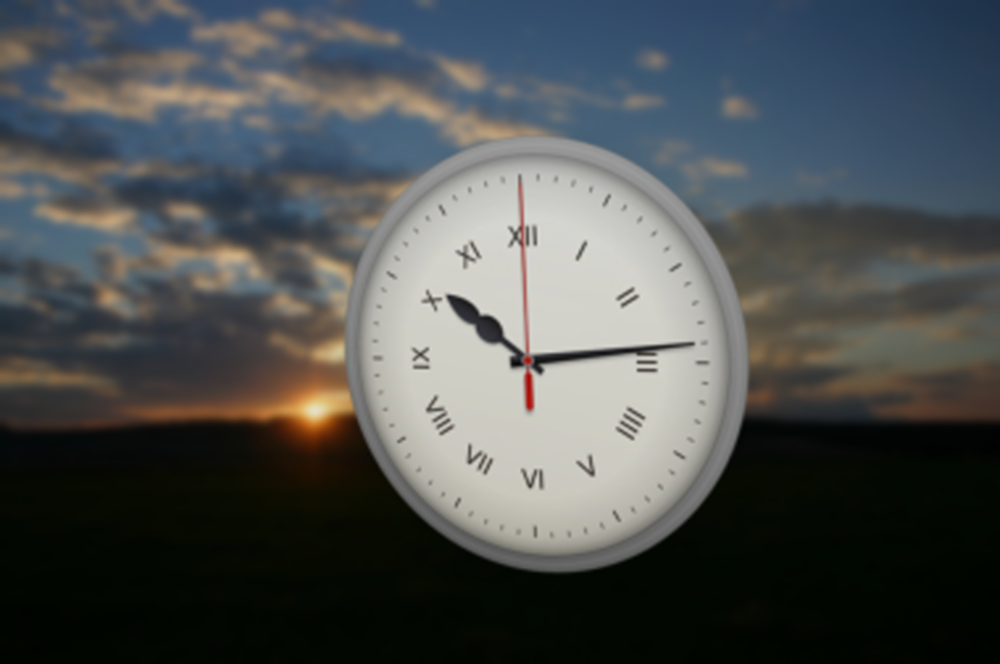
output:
10:14:00
